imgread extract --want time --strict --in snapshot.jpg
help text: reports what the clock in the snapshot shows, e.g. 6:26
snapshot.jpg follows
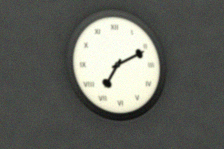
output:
7:11
